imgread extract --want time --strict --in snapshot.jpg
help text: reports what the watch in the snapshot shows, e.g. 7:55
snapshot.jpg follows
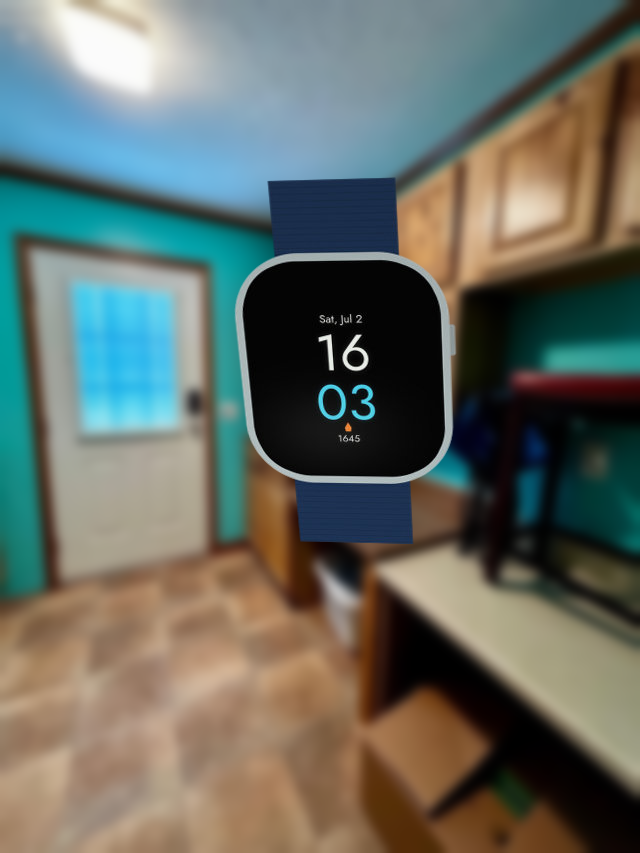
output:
16:03
